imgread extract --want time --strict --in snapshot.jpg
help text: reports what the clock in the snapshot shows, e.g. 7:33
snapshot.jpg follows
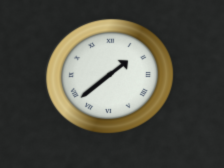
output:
1:38
